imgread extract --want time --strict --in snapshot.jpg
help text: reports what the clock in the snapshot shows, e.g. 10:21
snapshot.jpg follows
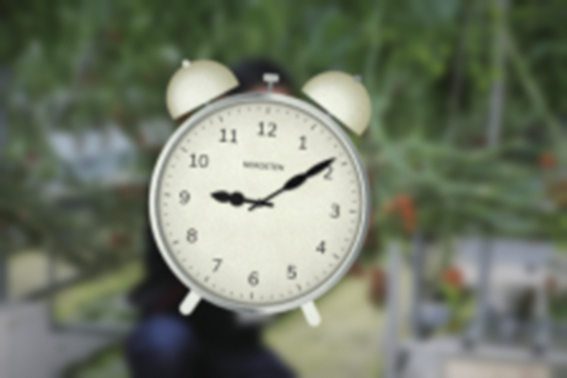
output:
9:09
